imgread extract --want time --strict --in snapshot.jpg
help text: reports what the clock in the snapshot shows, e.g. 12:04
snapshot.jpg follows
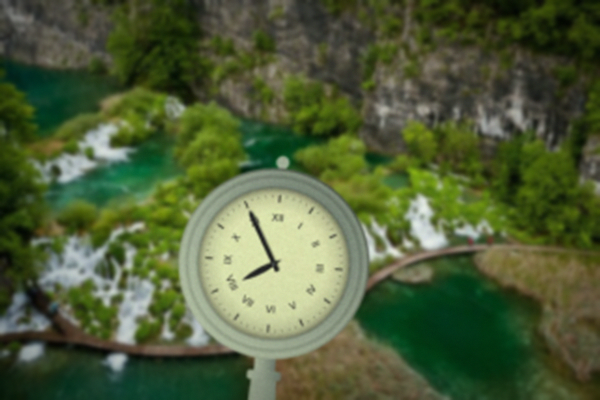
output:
7:55
